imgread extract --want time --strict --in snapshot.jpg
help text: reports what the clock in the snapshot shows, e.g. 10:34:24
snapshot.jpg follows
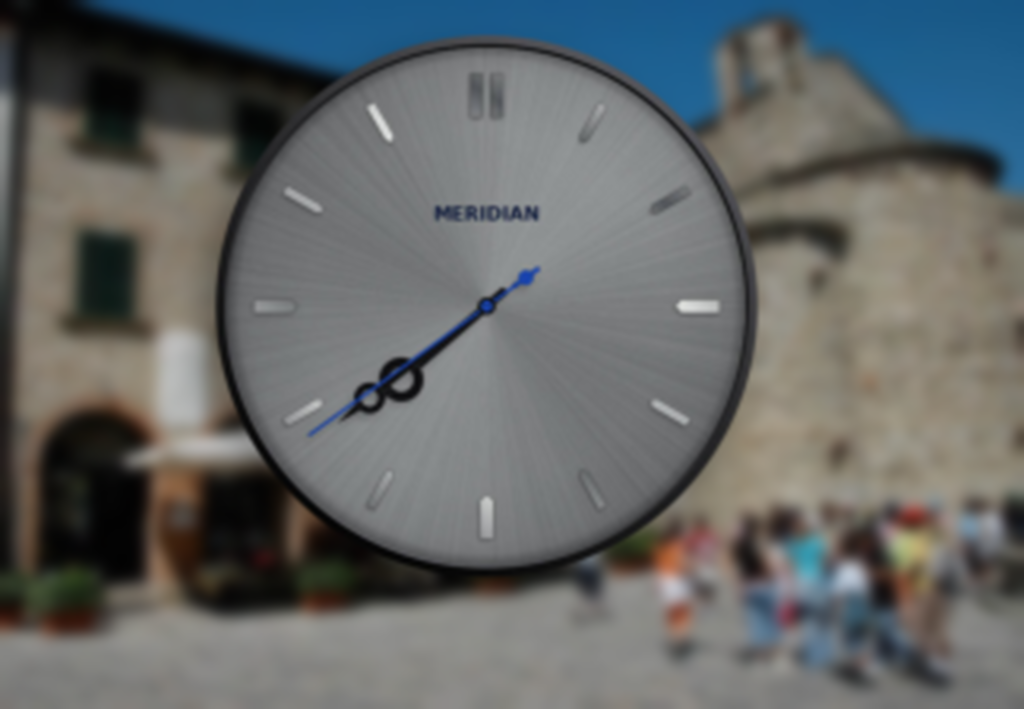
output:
7:38:39
